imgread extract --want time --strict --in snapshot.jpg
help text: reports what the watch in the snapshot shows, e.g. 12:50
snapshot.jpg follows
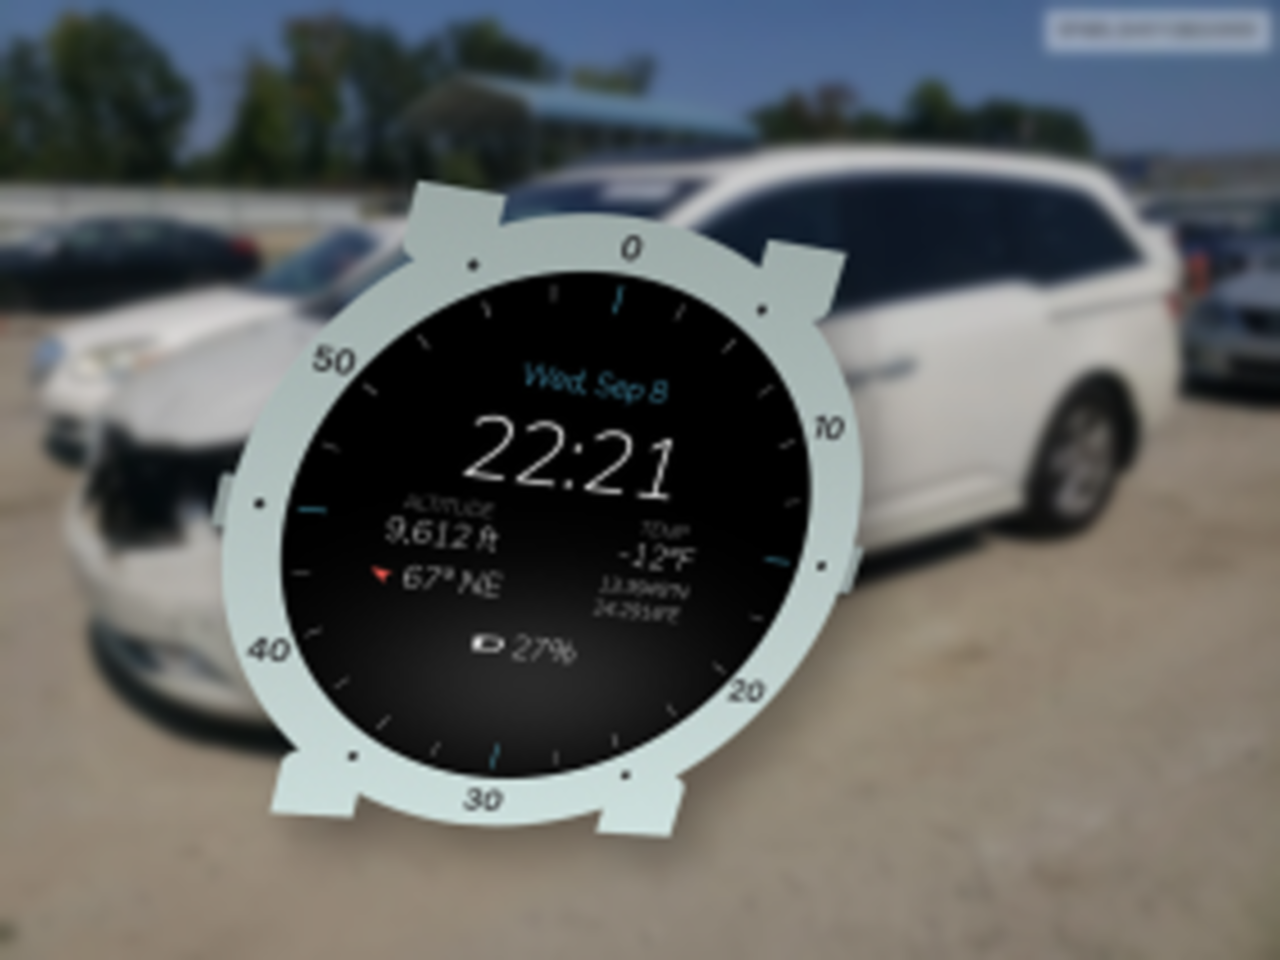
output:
22:21
